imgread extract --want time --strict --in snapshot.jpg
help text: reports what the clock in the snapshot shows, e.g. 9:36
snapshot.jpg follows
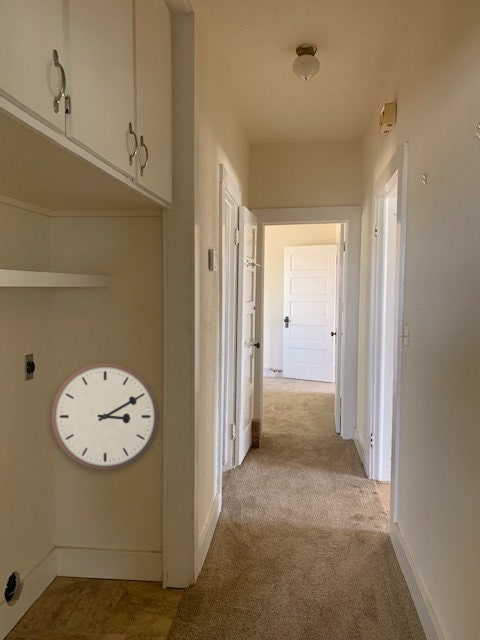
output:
3:10
